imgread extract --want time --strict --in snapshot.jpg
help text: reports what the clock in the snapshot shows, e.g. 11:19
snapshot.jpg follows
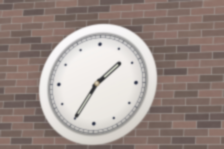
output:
1:35
